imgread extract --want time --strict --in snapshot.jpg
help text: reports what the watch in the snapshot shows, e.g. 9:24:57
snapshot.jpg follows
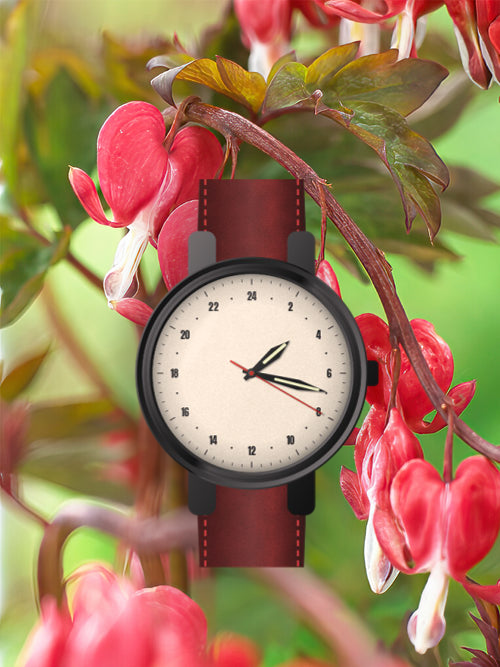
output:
3:17:20
